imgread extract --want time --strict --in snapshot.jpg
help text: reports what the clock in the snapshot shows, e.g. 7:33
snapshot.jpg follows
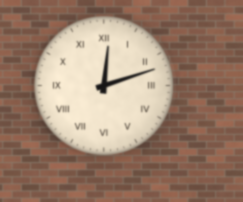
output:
12:12
